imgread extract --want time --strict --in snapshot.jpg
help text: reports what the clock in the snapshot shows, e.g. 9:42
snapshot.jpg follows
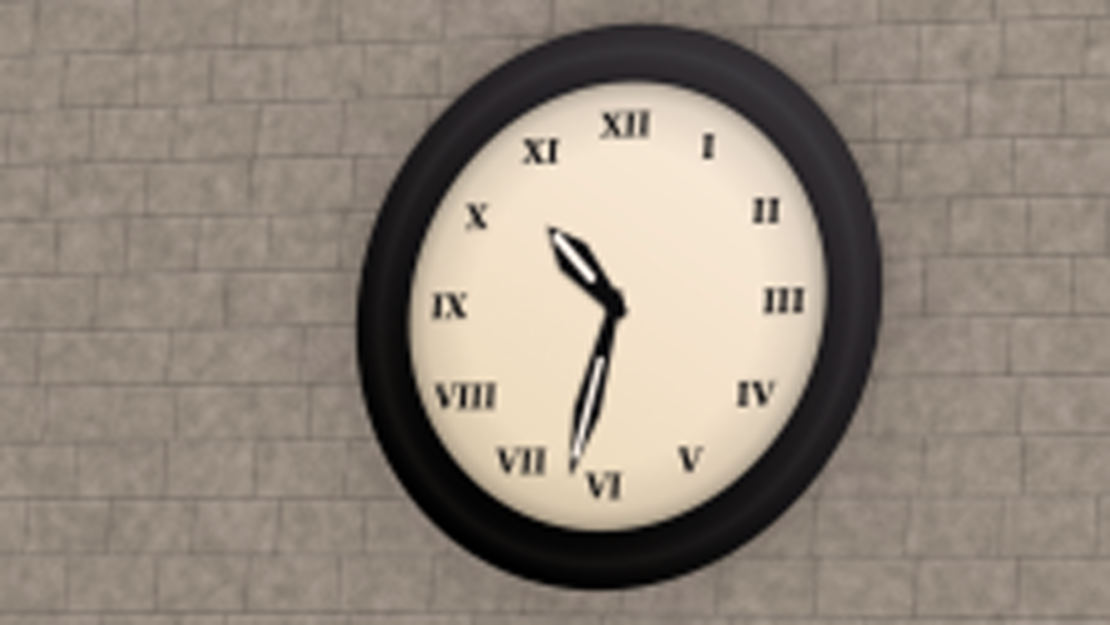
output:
10:32
